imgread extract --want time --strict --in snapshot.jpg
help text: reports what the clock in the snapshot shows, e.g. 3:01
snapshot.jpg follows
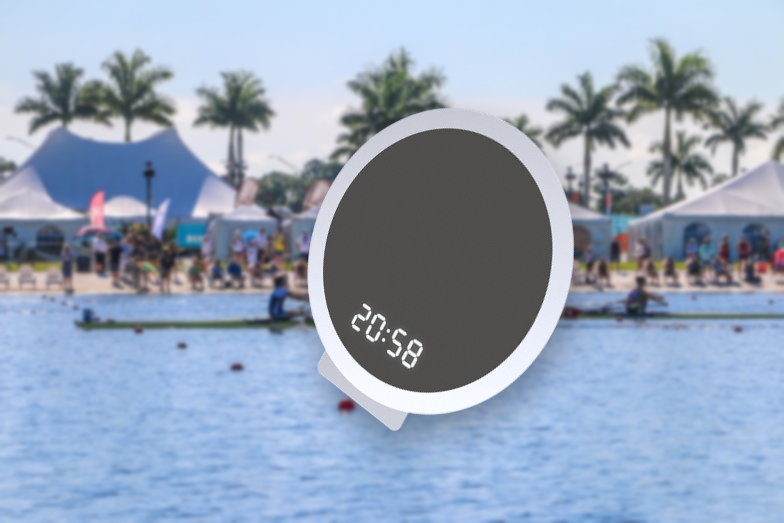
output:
20:58
